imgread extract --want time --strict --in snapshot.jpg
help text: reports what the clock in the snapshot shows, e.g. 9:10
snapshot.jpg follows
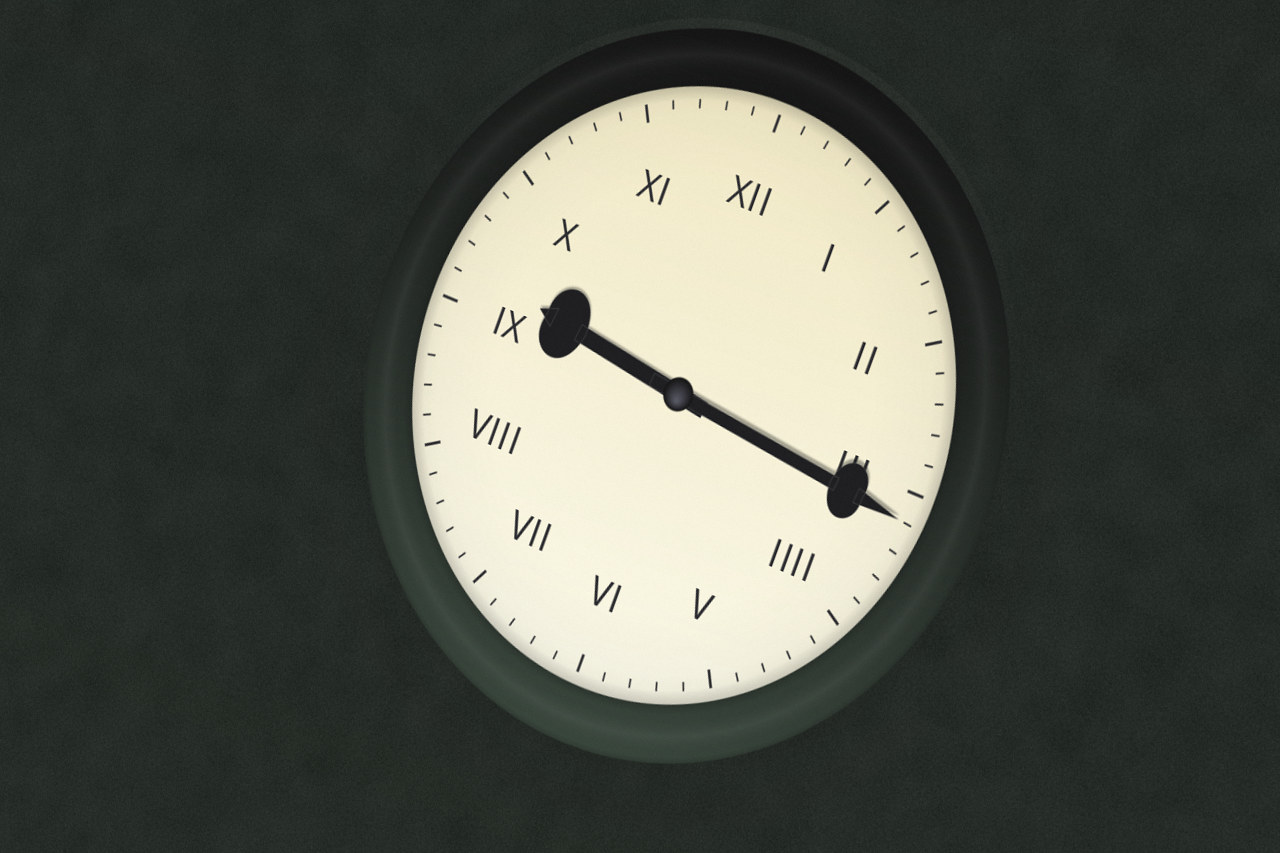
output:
9:16
